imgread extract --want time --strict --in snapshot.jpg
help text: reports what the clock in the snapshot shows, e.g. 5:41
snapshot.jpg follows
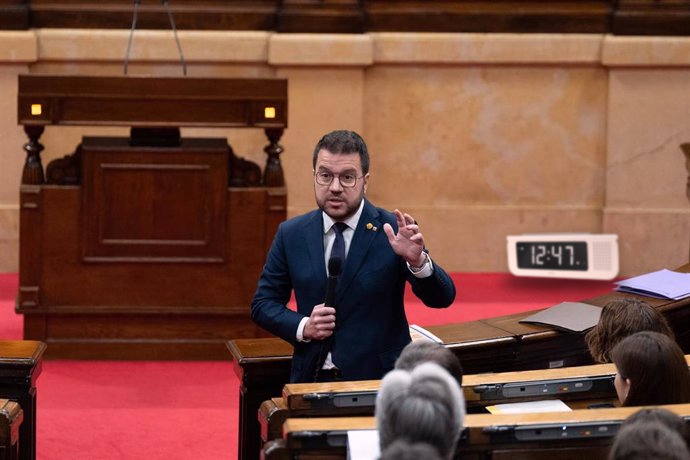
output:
12:47
